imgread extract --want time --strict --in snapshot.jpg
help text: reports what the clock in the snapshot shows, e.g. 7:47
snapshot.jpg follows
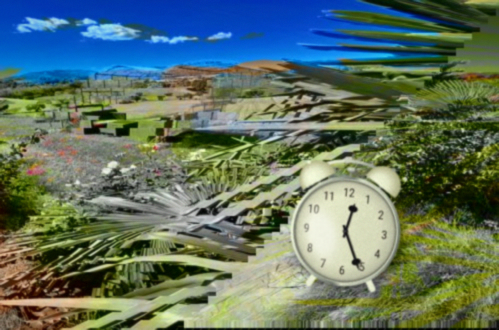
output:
12:26
